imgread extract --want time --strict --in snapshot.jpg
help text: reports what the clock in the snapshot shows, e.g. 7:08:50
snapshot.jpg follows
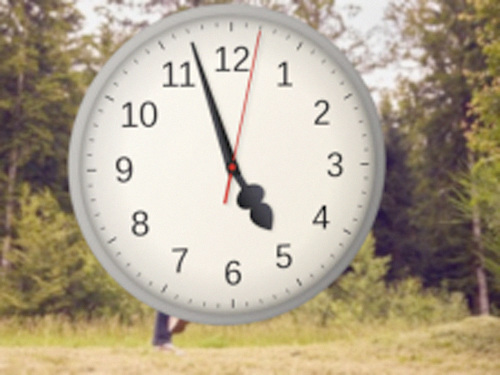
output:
4:57:02
